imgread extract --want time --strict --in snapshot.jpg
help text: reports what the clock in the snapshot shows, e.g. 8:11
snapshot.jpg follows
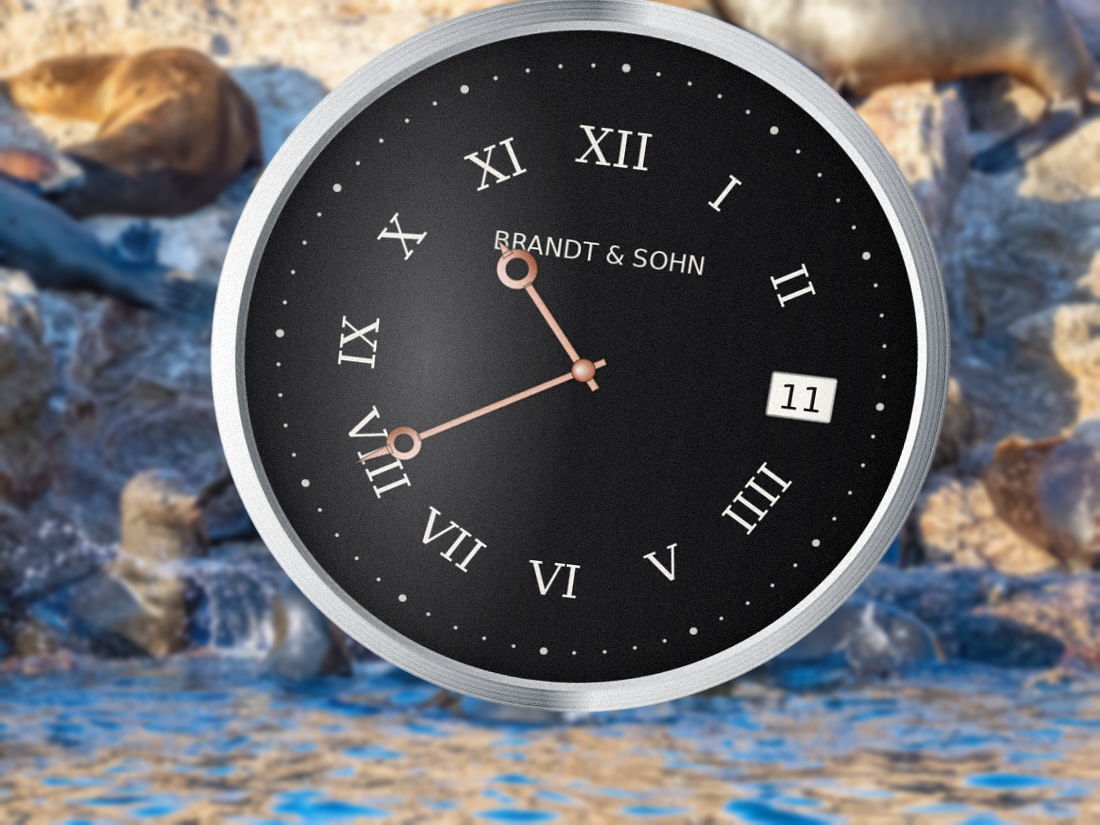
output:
10:40
